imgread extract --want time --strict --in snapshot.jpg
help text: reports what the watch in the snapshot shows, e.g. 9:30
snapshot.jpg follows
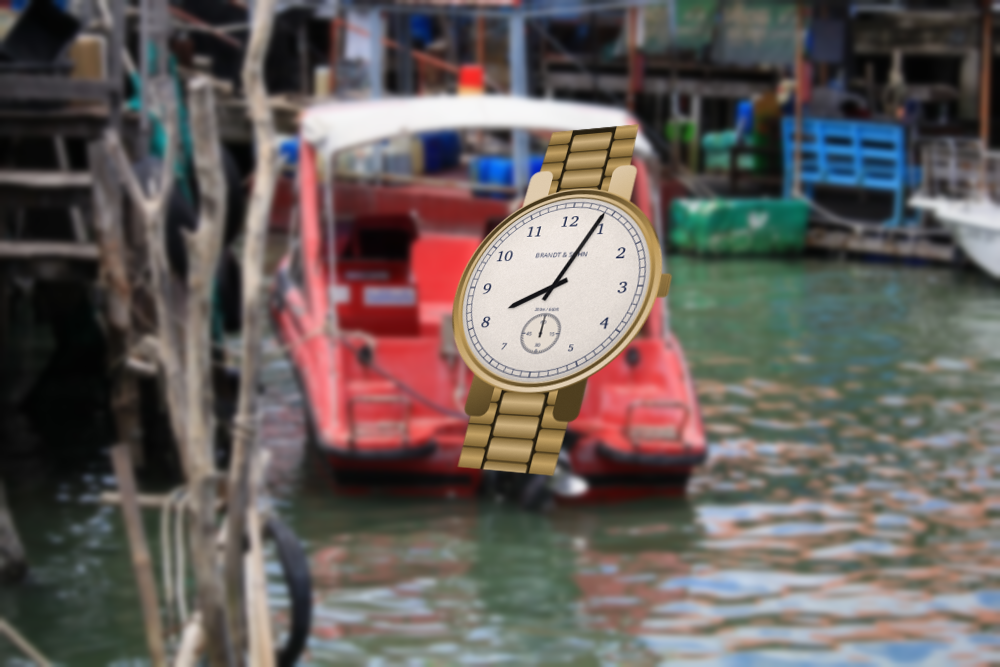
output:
8:04
